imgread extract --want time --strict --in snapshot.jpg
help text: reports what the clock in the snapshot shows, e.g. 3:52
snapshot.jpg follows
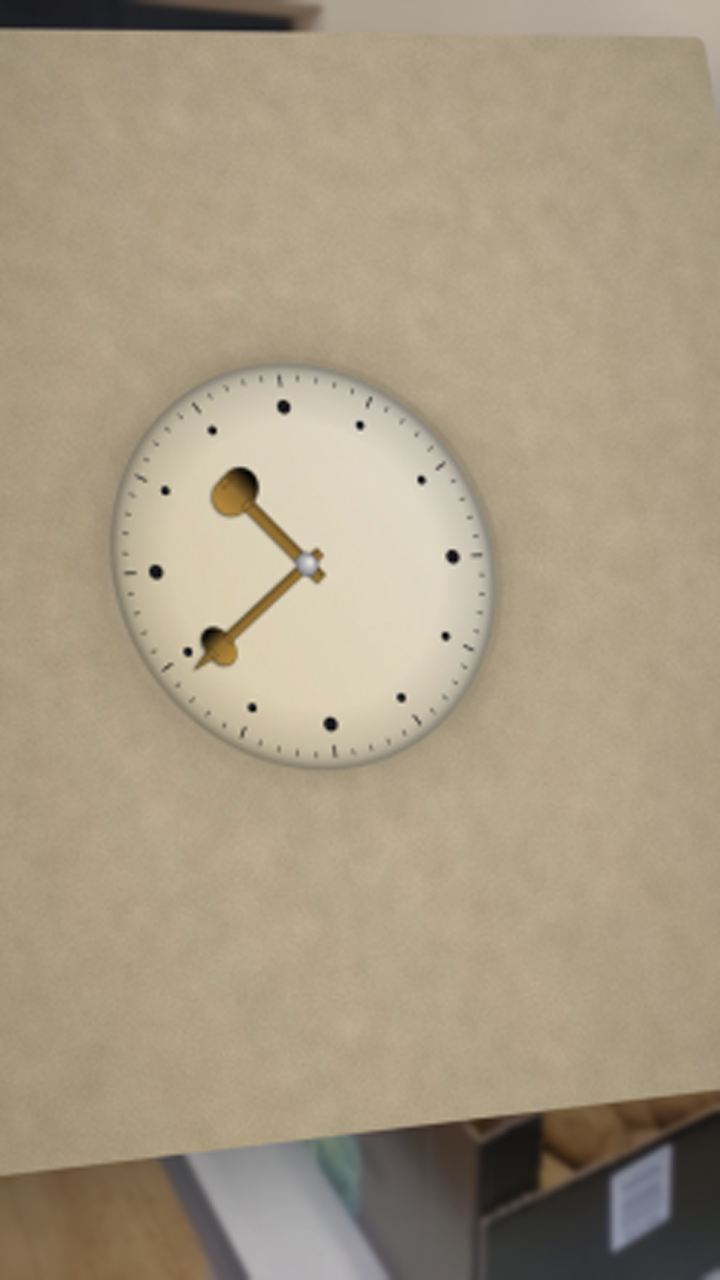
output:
10:39
